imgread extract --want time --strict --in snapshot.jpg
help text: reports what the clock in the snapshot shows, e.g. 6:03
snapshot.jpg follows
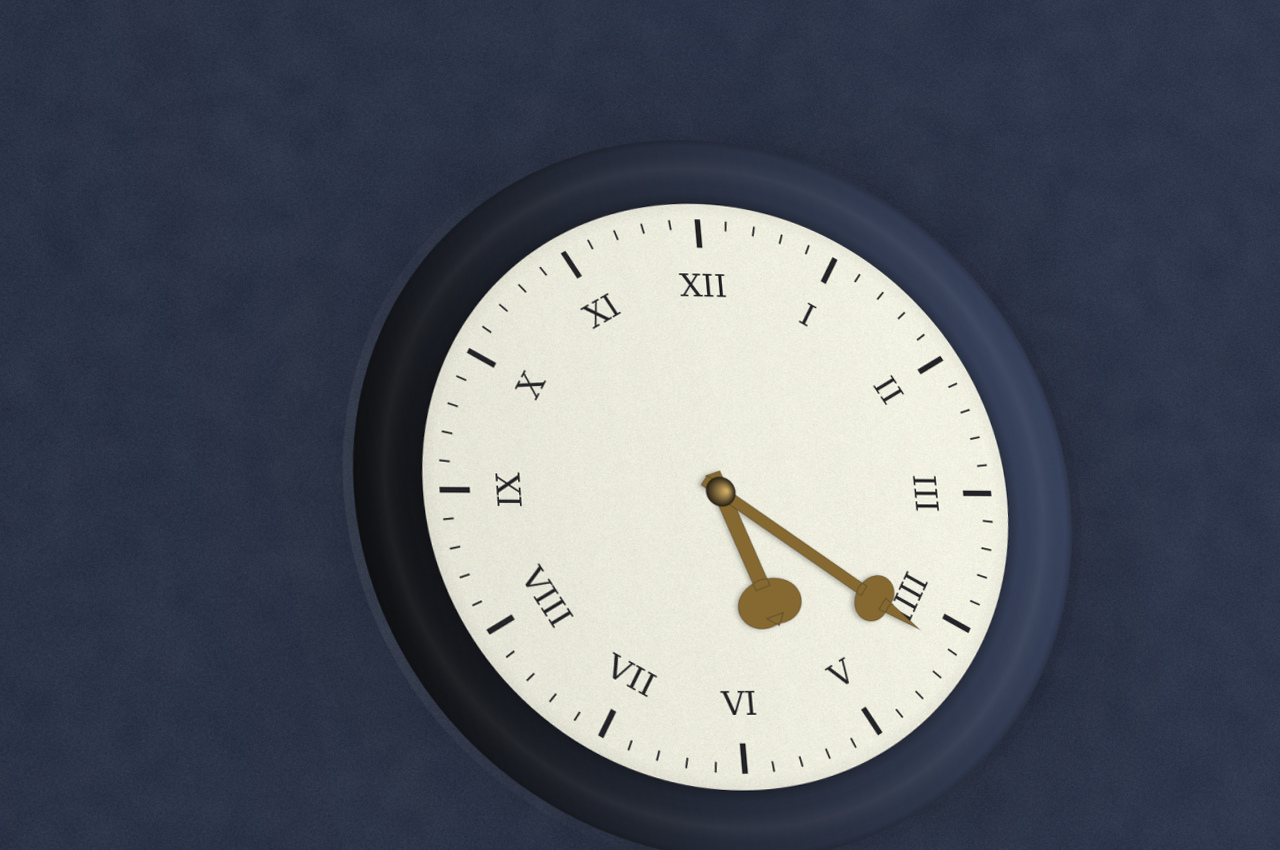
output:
5:21
